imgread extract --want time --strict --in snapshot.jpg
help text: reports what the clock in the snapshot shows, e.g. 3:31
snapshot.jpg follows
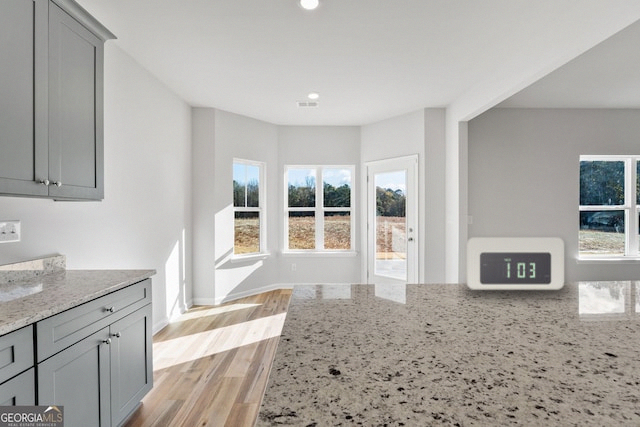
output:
1:03
